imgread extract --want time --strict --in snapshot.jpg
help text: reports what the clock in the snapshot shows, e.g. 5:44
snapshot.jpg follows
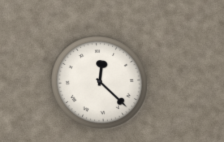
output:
12:23
